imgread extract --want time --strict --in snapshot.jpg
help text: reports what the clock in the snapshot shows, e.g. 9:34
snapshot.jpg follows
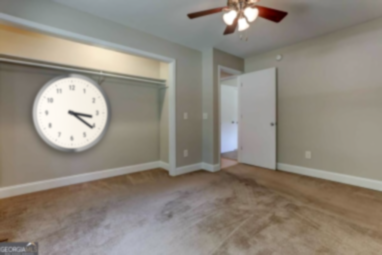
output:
3:21
